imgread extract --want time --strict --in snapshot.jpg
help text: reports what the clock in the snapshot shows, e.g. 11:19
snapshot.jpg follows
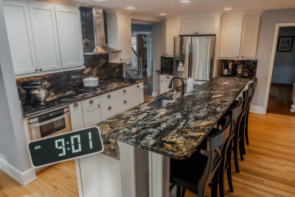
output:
9:01
